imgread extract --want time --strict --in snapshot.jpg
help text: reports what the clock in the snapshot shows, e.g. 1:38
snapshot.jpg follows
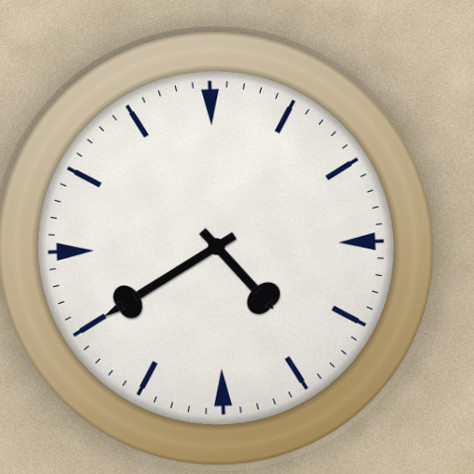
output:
4:40
